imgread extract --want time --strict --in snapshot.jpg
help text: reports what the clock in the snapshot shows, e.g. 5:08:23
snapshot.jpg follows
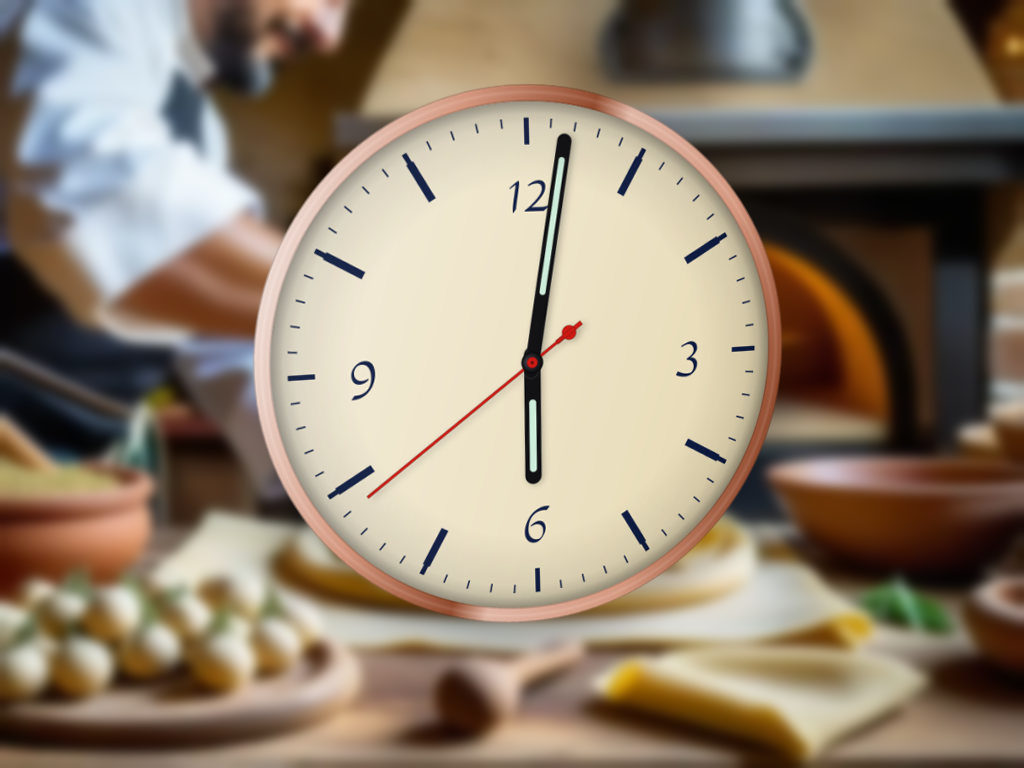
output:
6:01:39
